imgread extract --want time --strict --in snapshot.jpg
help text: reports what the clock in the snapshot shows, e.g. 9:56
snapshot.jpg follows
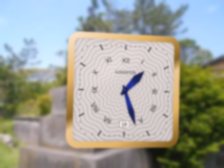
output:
1:27
